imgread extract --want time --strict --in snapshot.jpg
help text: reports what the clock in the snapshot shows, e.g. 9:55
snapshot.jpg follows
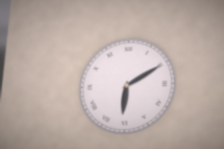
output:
6:10
